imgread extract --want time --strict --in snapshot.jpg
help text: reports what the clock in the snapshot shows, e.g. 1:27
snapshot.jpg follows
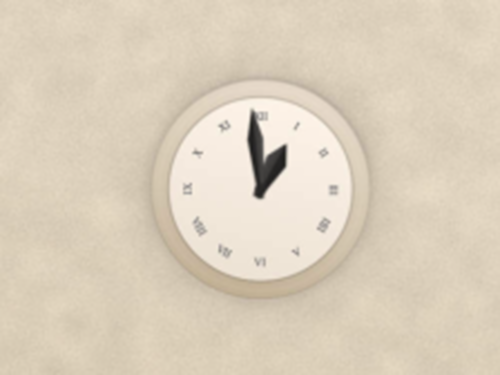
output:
12:59
